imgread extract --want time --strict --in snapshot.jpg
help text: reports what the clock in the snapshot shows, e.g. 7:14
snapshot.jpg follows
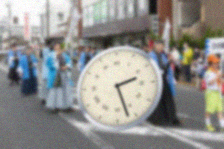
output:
2:27
